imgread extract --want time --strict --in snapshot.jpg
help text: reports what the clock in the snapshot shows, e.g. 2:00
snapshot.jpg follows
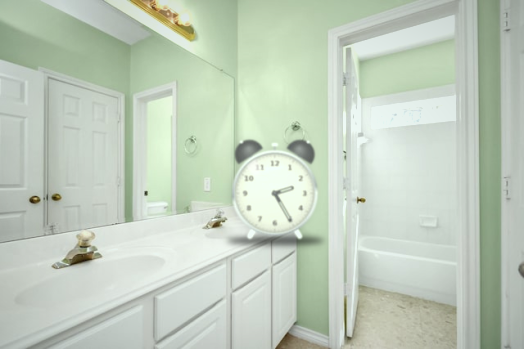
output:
2:25
